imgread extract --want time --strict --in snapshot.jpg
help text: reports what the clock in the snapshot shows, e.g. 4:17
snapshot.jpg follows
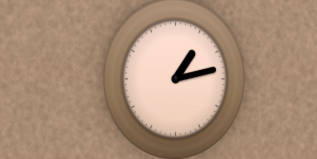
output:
1:13
